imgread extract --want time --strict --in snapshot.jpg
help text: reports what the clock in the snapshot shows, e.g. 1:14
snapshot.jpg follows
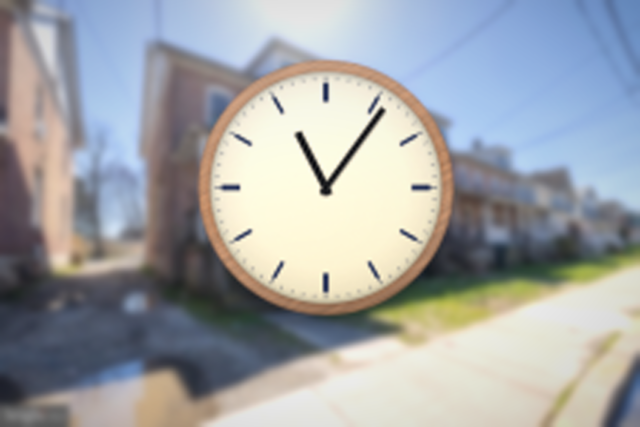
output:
11:06
